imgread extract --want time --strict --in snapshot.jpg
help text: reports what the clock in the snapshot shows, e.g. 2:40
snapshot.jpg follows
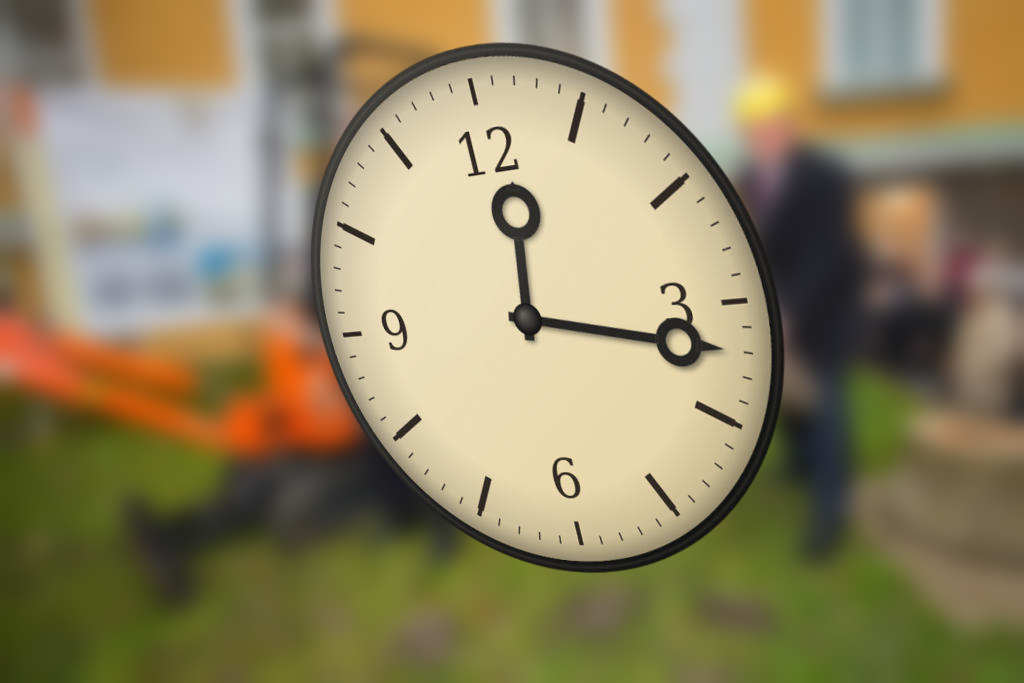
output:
12:17
